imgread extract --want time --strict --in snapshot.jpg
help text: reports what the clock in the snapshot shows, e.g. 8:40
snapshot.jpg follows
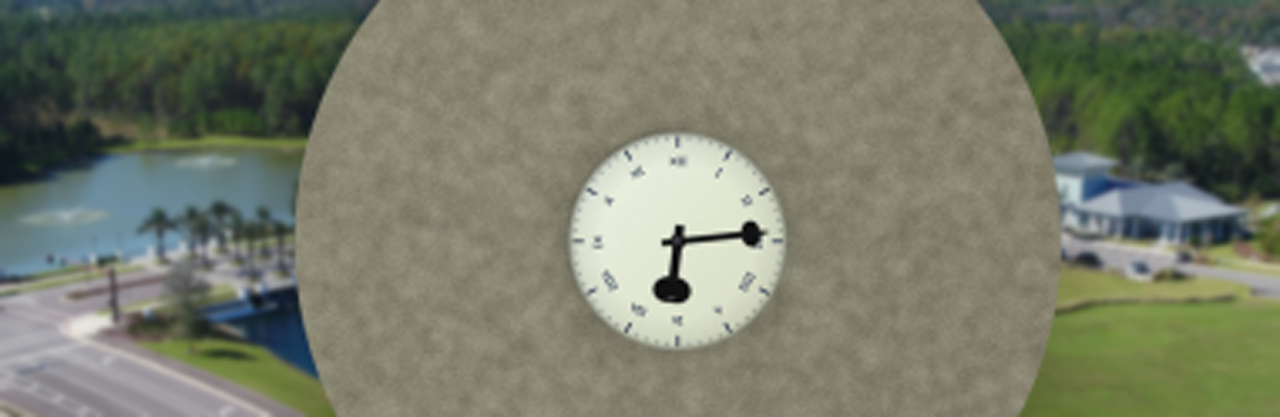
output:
6:14
